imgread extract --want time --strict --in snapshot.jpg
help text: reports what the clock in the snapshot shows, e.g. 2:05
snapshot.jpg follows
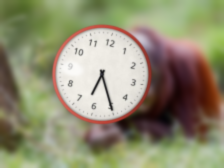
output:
6:25
